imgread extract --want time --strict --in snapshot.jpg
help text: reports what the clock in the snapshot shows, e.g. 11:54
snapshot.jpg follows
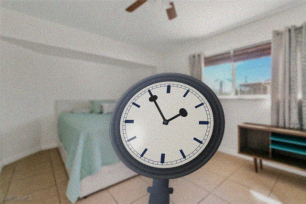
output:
1:55
